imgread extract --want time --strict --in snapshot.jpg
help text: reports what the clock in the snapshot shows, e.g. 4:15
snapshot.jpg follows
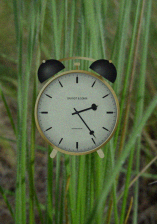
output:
2:24
